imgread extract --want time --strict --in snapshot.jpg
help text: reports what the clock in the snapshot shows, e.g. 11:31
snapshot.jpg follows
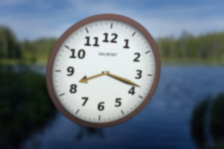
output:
8:18
